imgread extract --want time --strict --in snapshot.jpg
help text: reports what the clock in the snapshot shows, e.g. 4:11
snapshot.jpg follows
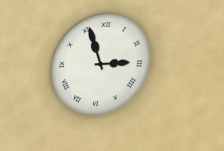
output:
2:56
